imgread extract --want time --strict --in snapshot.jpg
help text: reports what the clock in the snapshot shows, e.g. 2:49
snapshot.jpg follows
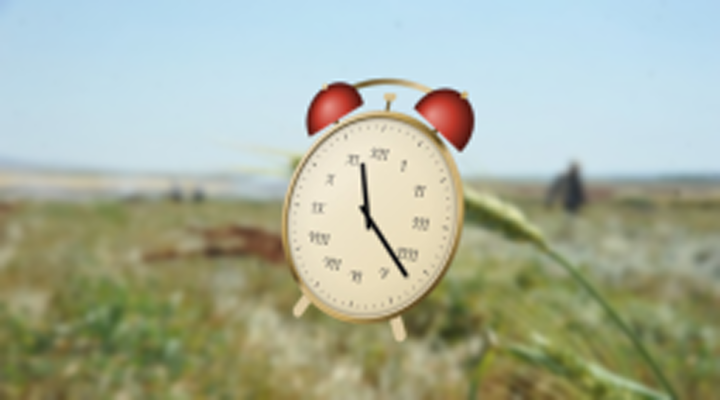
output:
11:22
